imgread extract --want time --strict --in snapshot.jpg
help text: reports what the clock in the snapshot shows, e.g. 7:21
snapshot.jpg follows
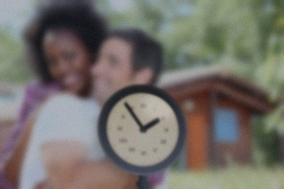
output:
1:54
